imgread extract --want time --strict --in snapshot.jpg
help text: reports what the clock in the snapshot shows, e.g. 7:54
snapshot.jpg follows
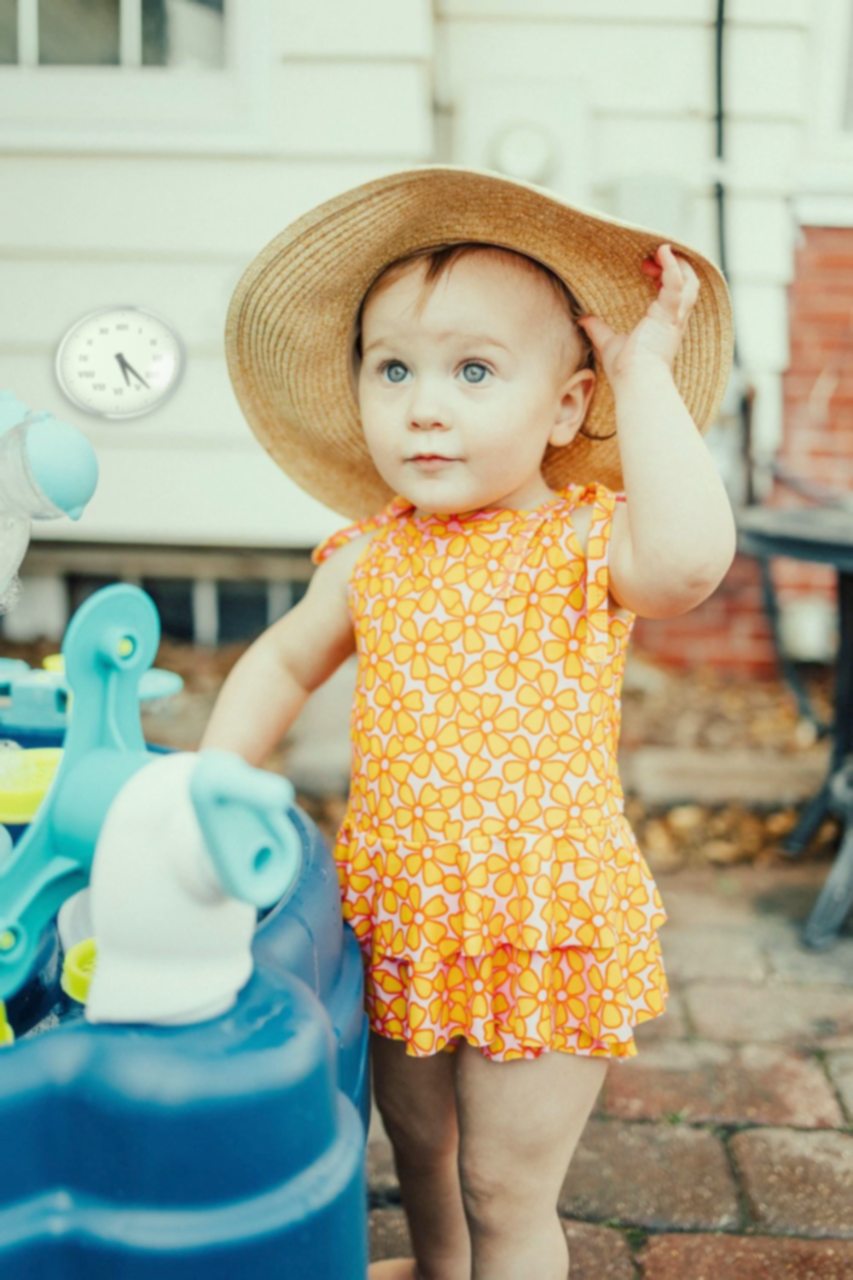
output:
5:23
